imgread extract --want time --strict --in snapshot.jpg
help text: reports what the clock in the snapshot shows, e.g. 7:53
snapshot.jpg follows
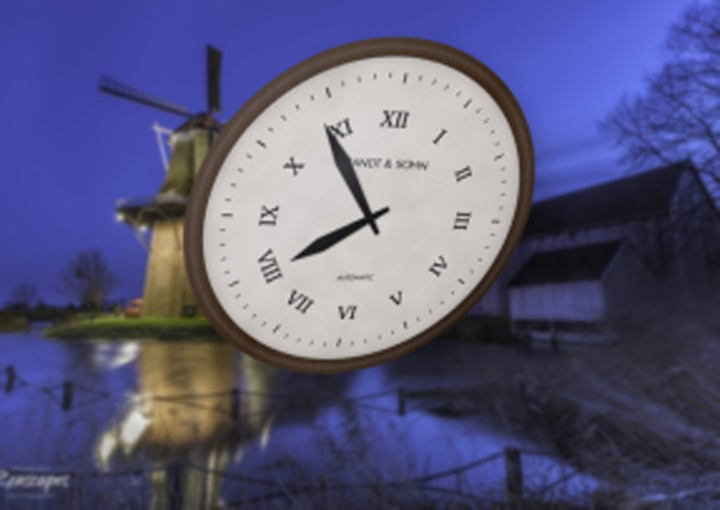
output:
7:54
